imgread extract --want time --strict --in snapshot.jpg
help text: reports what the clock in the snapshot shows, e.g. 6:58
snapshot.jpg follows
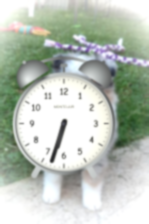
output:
6:33
